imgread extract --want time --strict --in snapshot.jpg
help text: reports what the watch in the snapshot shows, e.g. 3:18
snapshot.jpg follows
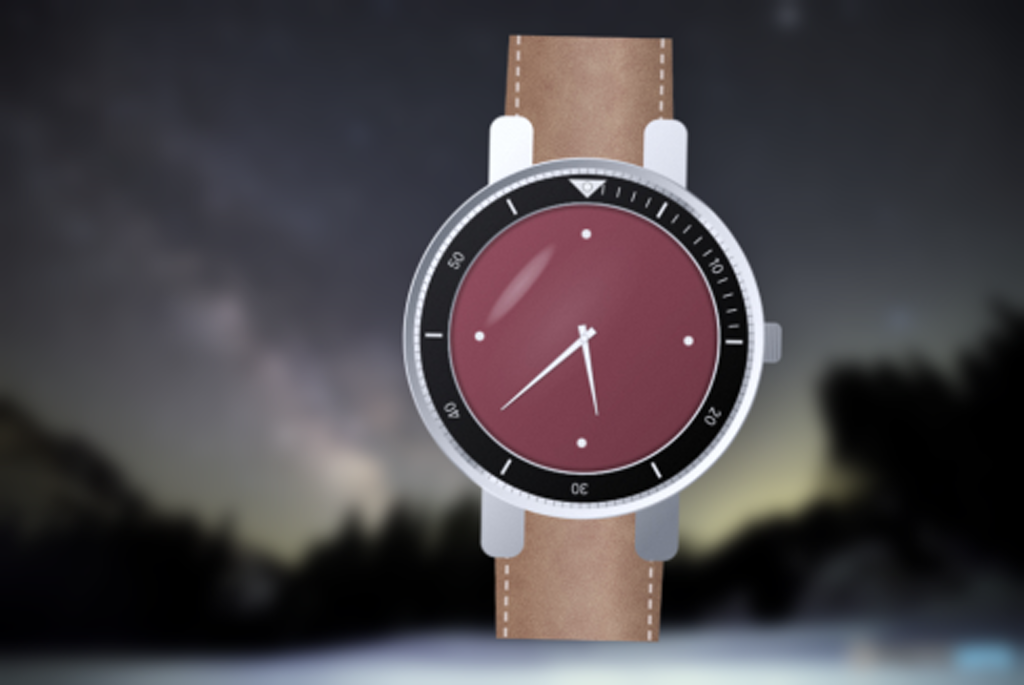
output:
5:38
